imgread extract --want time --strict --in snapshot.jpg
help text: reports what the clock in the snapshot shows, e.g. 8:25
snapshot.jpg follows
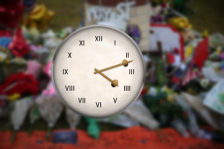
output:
4:12
